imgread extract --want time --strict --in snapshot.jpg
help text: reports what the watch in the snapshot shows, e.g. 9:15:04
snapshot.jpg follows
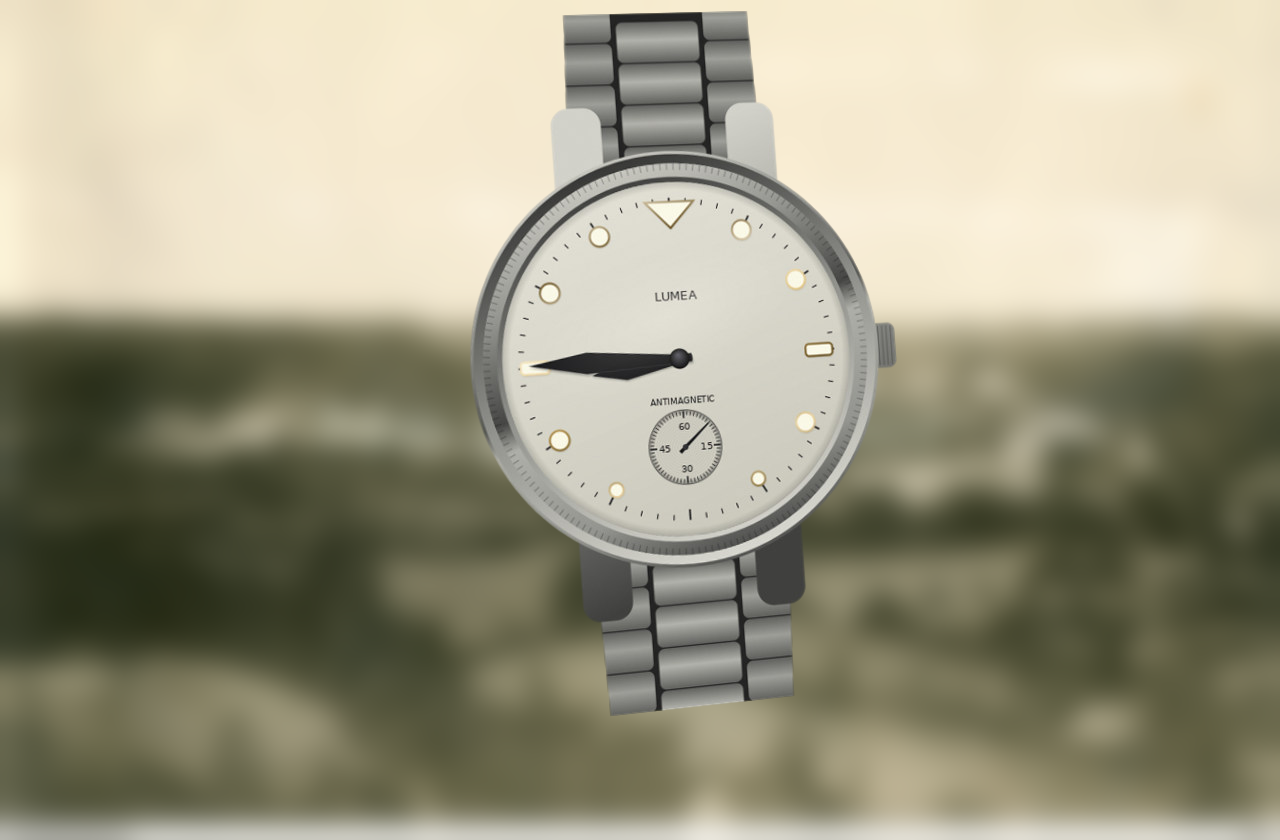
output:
8:45:08
